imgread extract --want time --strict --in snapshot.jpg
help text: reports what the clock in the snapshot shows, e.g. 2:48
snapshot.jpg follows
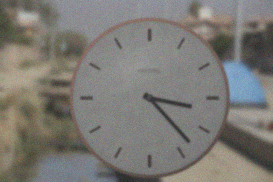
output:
3:23
